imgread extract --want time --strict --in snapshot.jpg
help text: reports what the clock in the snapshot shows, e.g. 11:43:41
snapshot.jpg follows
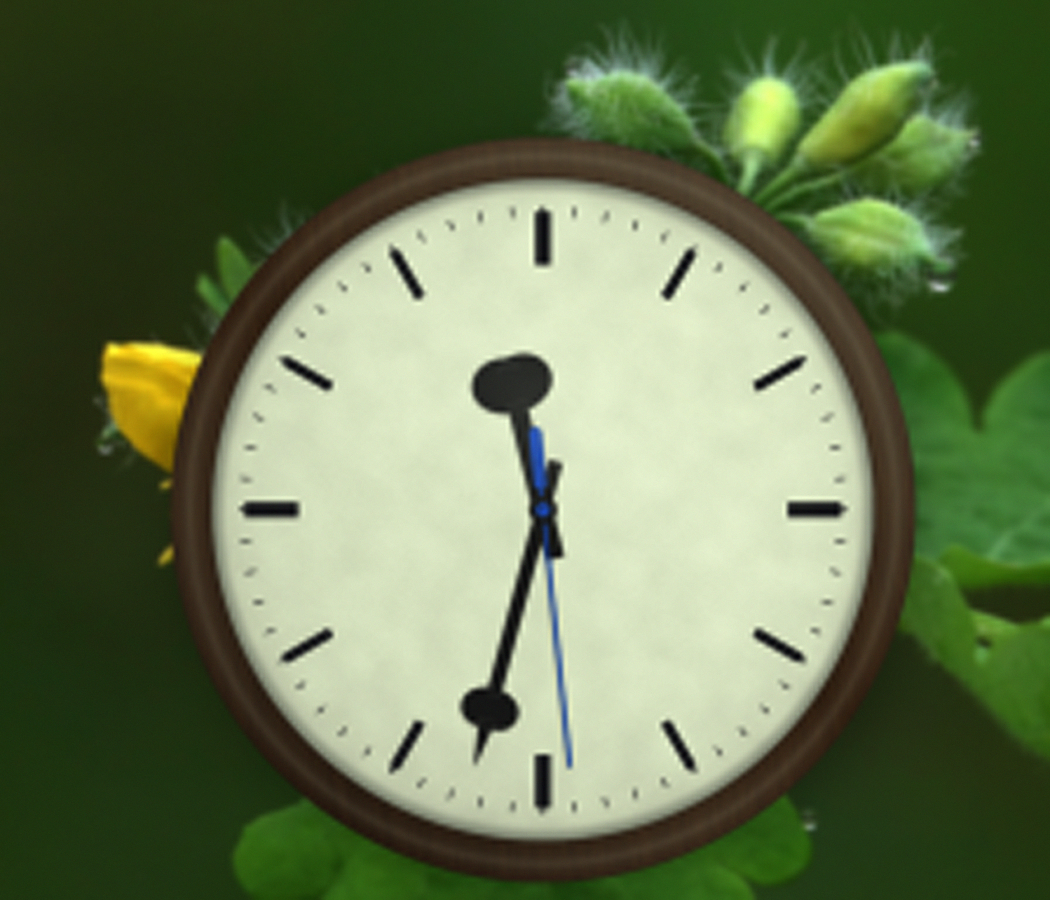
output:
11:32:29
